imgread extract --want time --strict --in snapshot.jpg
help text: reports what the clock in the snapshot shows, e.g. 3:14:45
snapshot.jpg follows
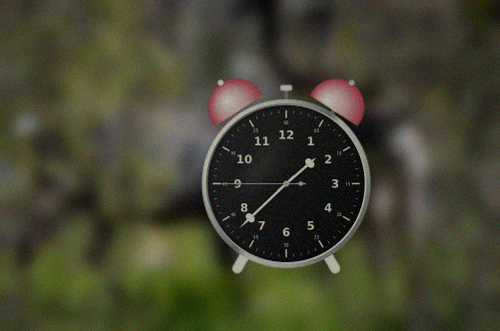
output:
1:37:45
